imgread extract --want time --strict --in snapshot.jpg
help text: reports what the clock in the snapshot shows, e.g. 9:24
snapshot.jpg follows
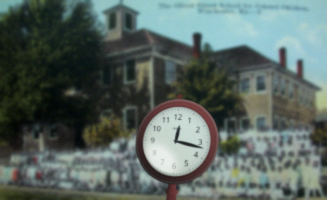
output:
12:17
